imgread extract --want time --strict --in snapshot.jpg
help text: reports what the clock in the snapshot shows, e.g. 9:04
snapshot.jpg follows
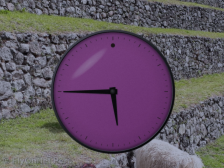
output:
5:45
